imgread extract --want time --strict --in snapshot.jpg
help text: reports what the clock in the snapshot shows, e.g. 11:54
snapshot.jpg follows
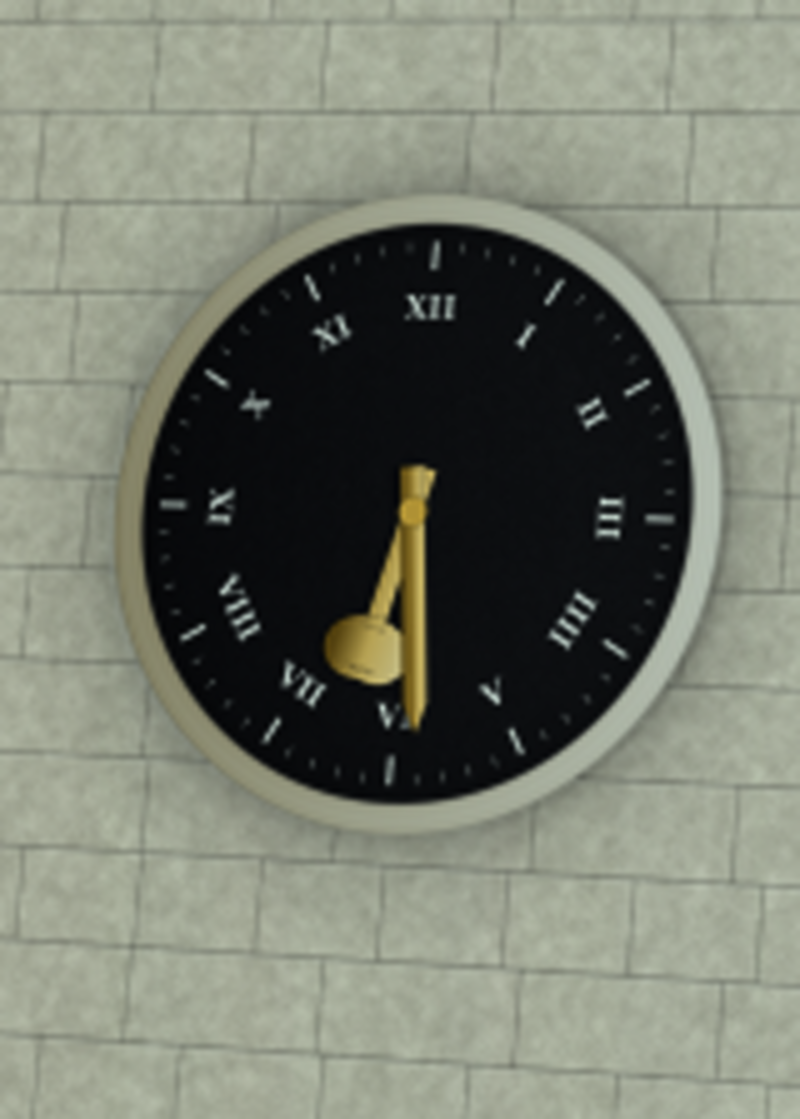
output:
6:29
